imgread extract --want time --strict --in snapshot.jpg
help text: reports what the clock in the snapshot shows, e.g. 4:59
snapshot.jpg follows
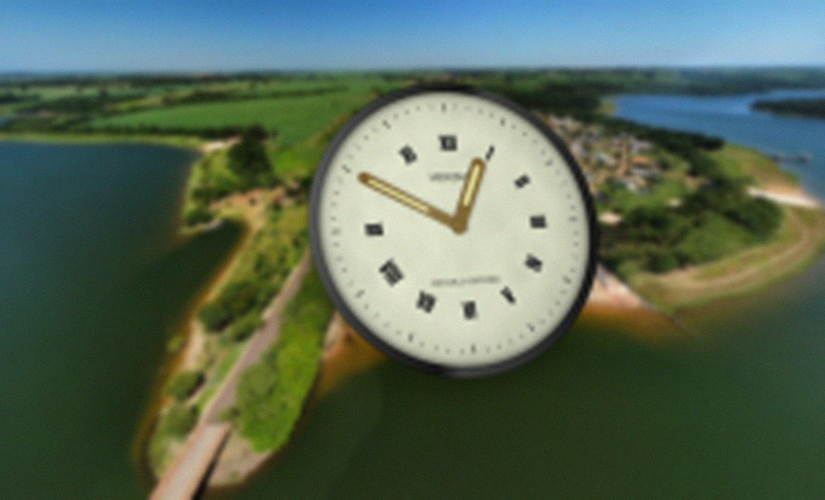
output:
12:50
